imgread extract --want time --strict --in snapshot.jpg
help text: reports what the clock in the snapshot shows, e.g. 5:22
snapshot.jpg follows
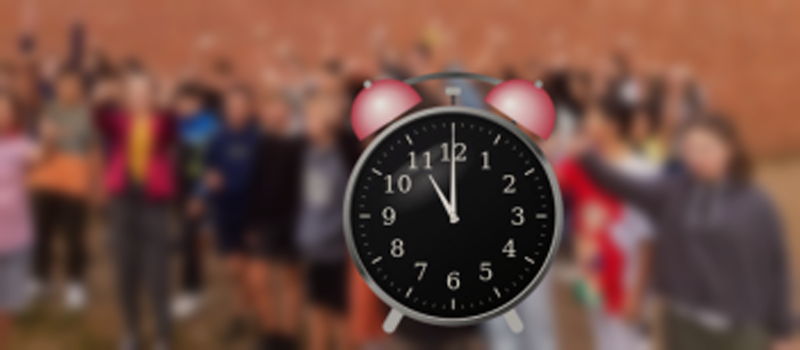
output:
11:00
